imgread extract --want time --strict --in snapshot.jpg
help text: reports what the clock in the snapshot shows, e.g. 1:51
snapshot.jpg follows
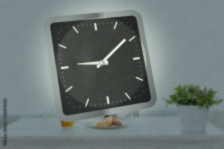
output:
9:09
